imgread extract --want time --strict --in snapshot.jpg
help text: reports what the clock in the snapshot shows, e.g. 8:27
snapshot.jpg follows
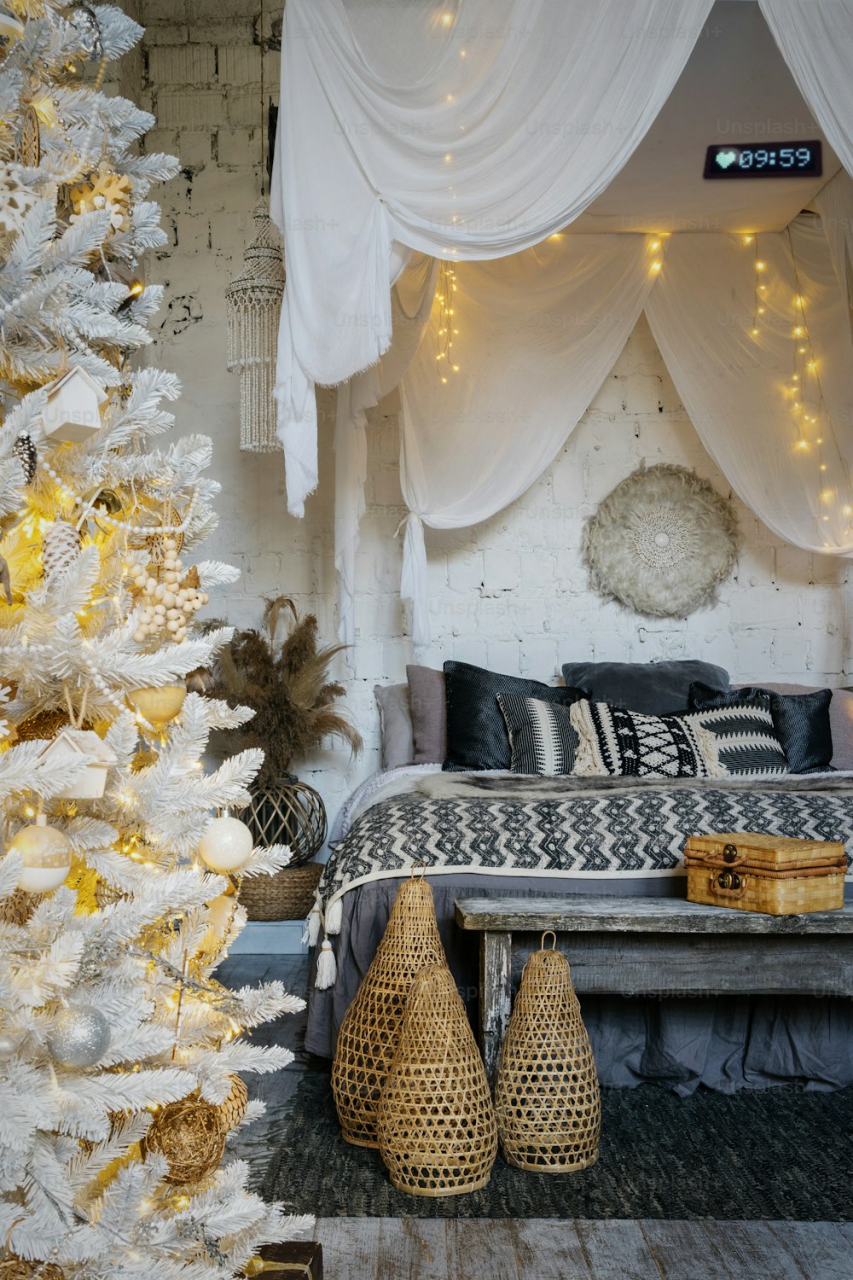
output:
9:59
